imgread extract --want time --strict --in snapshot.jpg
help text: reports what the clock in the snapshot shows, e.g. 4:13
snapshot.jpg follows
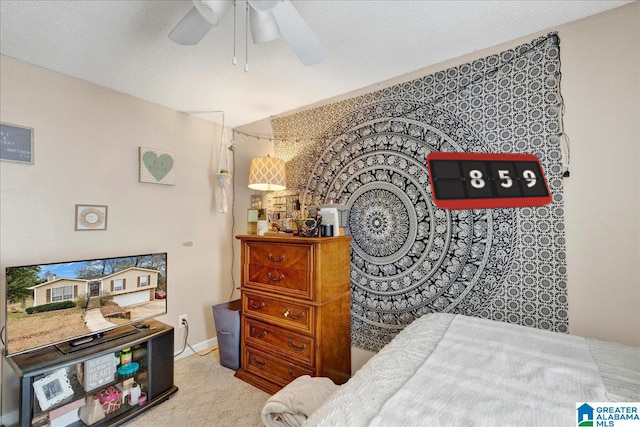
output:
8:59
